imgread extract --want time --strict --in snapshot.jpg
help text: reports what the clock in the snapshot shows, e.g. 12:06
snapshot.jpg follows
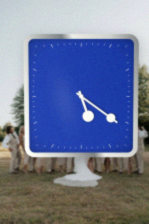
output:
5:21
